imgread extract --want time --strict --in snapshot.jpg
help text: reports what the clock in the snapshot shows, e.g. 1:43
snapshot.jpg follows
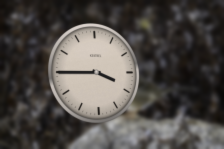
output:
3:45
